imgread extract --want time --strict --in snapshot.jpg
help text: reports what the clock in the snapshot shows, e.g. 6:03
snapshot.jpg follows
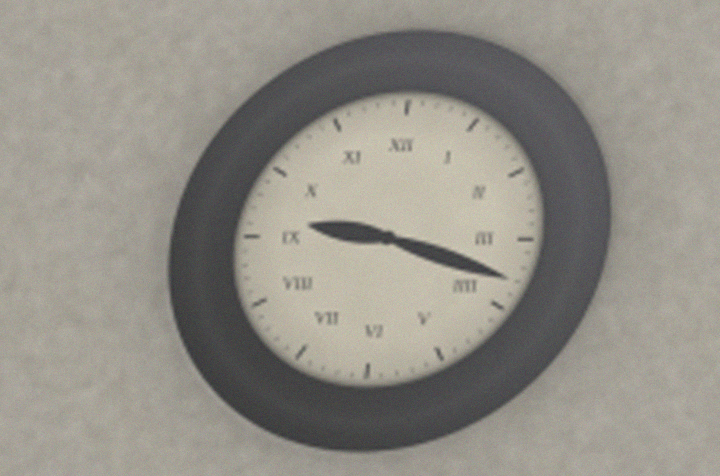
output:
9:18
